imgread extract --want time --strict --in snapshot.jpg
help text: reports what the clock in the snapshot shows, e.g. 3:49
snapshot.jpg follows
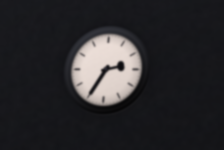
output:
2:35
